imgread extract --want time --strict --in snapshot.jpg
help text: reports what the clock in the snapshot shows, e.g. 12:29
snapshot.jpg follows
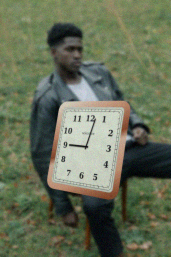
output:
9:02
